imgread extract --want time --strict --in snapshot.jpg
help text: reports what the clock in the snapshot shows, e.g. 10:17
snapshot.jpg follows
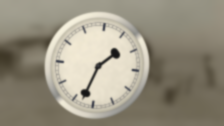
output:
1:33
